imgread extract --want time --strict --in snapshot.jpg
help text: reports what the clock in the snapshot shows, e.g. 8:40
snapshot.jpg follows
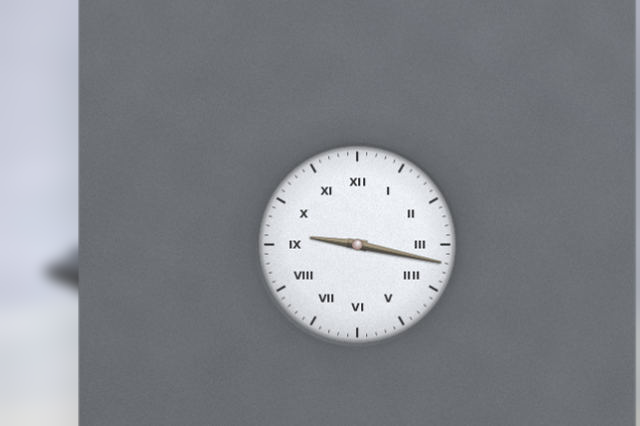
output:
9:17
